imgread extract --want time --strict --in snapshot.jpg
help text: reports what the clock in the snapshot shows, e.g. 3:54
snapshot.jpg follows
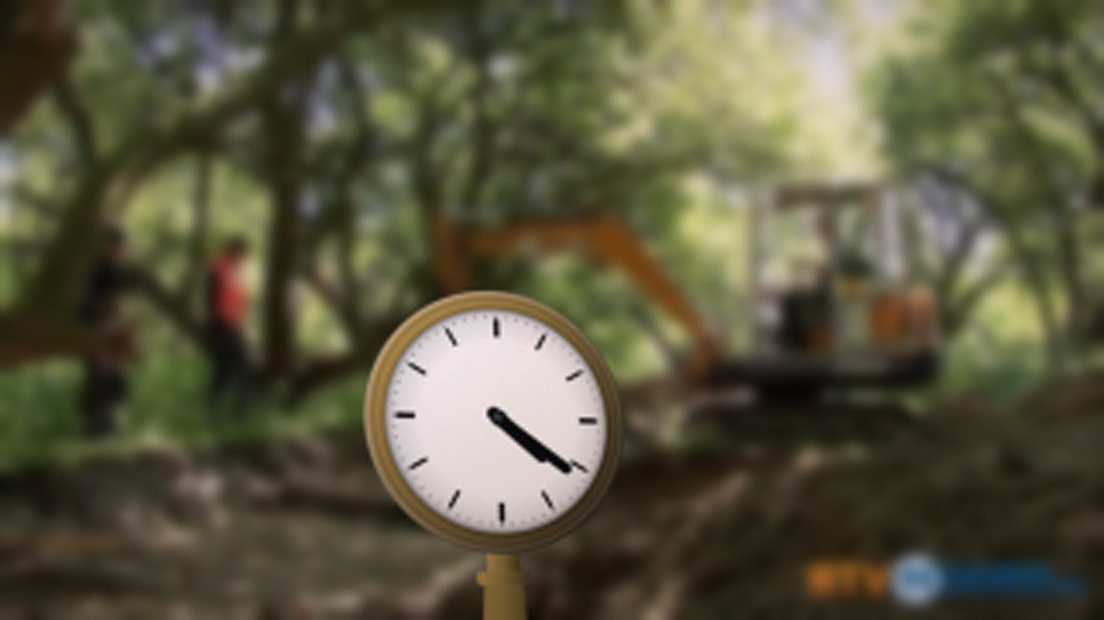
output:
4:21
